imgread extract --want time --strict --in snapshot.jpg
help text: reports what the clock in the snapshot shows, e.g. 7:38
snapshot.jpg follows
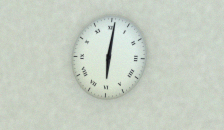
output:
6:01
